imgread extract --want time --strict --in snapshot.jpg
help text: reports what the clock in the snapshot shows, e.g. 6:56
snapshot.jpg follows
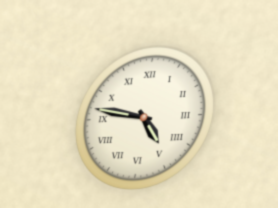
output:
4:47
